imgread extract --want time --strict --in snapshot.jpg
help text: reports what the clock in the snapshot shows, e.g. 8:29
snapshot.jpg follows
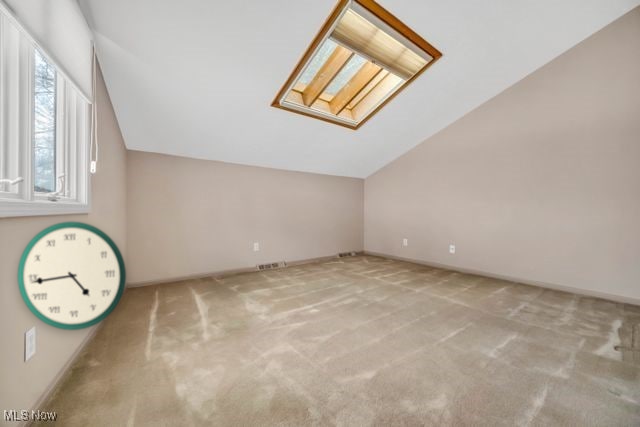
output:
4:44
